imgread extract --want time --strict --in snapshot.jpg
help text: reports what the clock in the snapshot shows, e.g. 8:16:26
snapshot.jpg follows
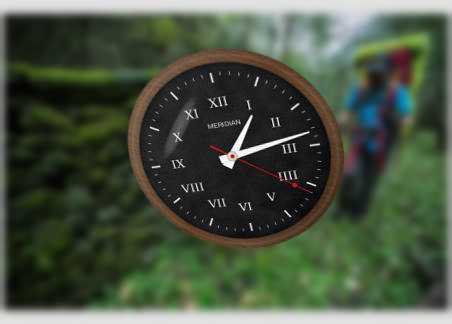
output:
1:13:21
